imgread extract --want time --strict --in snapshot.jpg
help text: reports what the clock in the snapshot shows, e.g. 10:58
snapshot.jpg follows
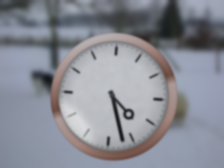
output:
4:27
